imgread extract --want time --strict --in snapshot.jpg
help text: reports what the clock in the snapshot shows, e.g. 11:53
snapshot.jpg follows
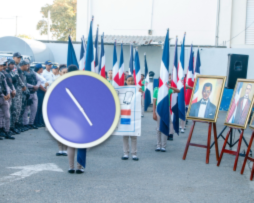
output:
4:54
